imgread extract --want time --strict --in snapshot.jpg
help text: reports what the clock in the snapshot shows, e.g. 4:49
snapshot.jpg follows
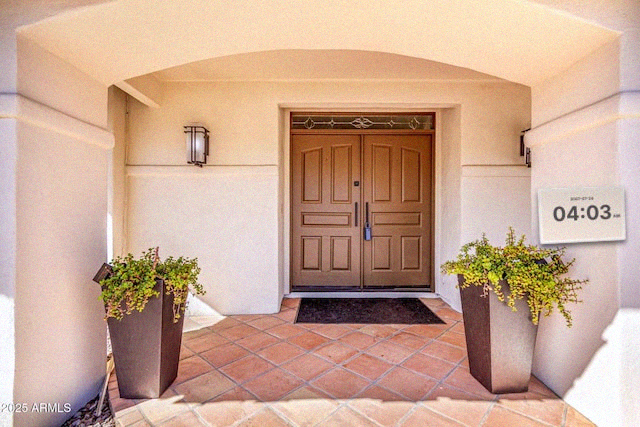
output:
4:03
